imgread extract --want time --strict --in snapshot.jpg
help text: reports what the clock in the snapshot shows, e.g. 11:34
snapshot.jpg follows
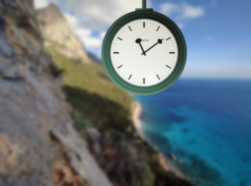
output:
11:09
